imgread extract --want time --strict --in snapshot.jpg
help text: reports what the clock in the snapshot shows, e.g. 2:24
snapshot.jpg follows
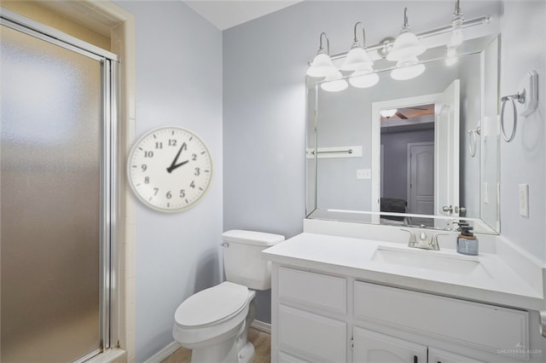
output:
2:04
